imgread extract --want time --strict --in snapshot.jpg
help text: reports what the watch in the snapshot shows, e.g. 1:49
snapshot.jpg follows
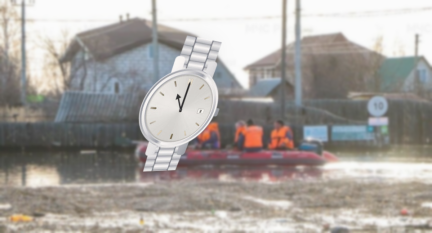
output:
11:00
